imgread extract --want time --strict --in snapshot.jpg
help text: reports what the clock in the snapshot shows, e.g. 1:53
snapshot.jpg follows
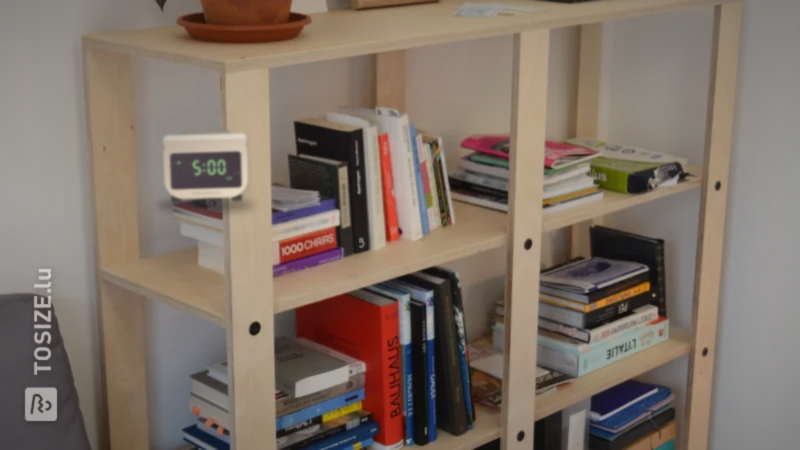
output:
5:00
